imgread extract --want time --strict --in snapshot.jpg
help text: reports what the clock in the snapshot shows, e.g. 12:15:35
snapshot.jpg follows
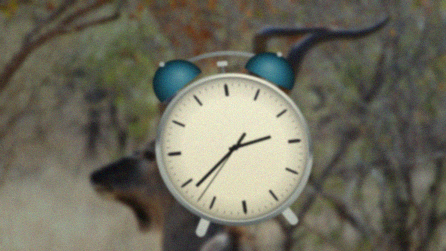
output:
2:38:37
